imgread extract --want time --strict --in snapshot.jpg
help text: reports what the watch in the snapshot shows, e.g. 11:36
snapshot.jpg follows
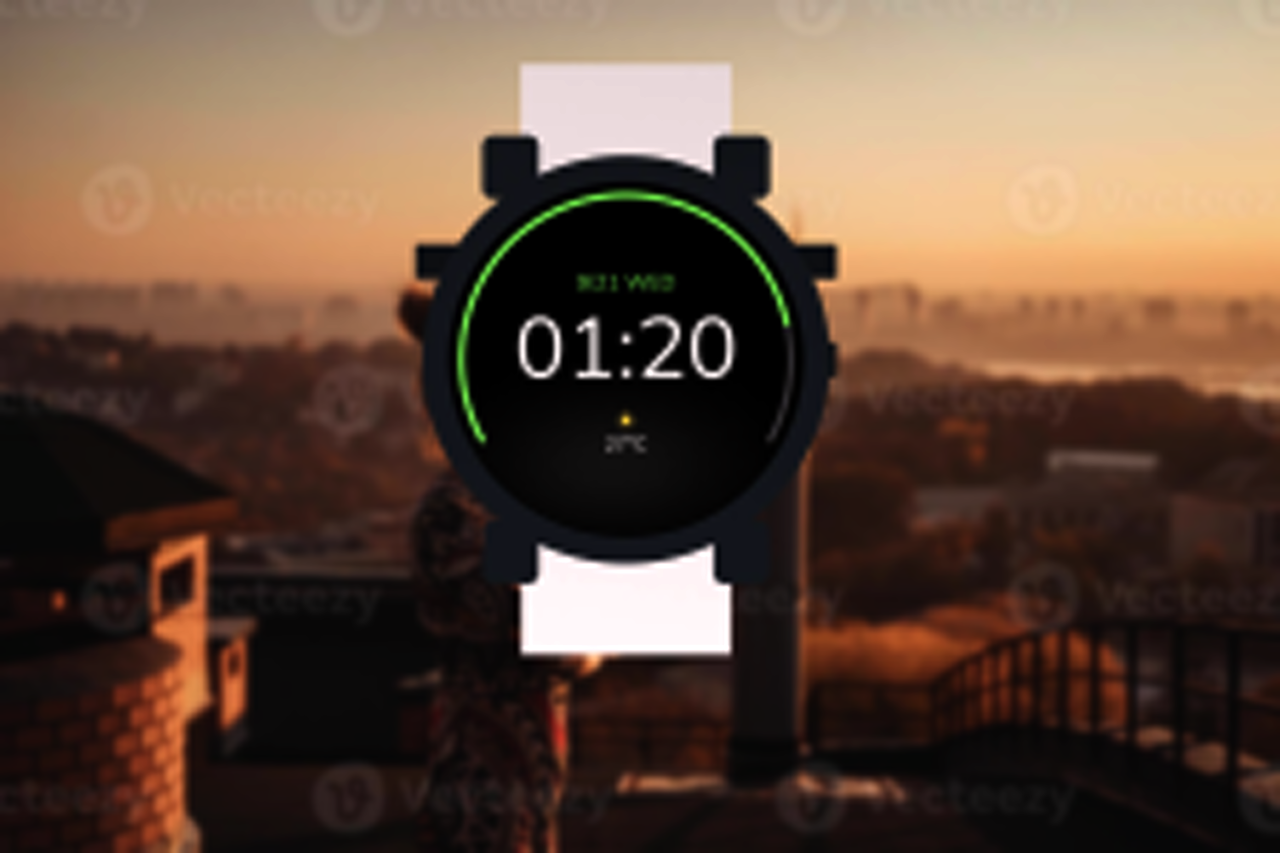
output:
1:20
